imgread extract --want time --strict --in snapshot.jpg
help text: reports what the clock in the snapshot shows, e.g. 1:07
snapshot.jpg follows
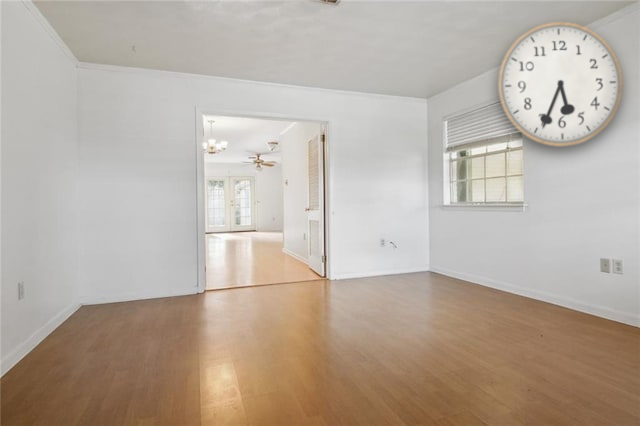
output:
5:34
